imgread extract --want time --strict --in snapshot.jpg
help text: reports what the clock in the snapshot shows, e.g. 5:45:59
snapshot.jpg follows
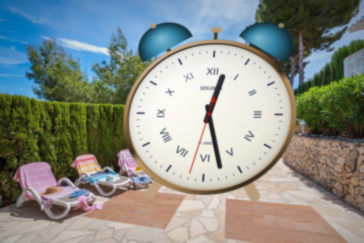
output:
12:27:32
